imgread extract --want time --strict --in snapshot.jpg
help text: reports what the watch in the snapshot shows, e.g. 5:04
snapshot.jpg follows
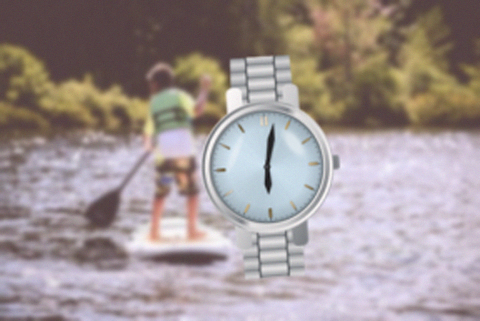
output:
6:02
